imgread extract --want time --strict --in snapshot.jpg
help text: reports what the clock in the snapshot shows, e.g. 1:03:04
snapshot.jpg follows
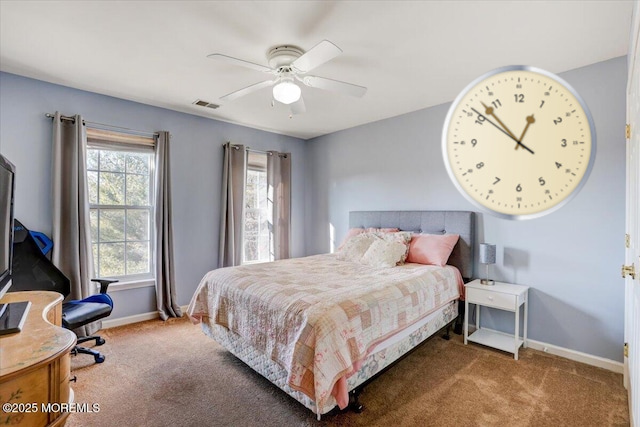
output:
12:52:51
